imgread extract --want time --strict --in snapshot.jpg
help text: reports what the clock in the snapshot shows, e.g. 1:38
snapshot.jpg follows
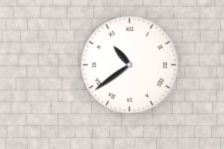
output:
10:39
